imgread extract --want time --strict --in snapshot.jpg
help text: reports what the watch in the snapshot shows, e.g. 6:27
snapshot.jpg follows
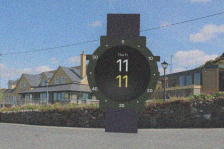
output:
11:11
